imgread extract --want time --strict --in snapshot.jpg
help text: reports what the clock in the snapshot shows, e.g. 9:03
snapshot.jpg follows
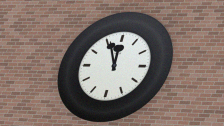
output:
11:56
